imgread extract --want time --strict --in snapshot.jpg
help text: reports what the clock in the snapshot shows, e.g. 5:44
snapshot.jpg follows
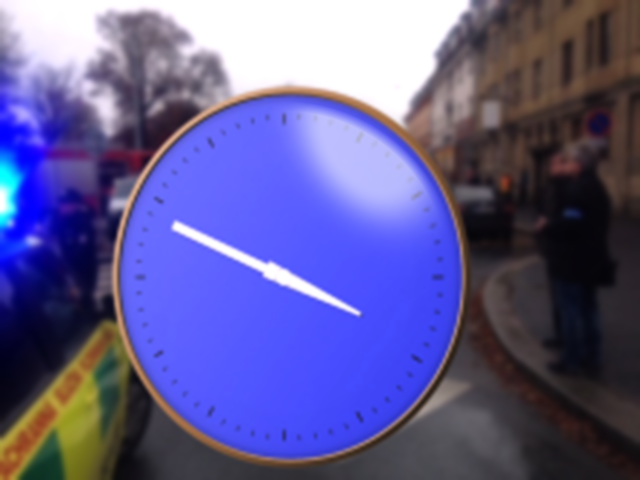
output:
3:49
